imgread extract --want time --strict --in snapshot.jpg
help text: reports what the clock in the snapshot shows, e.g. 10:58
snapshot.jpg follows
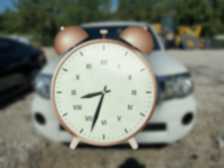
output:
8:33
